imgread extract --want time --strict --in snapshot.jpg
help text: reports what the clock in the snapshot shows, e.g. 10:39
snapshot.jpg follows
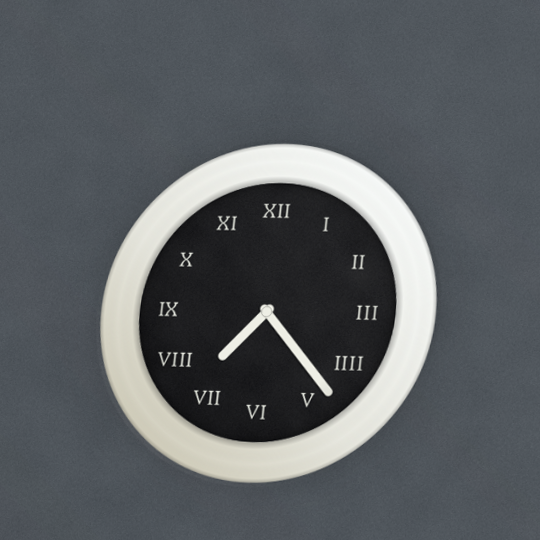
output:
7:23
